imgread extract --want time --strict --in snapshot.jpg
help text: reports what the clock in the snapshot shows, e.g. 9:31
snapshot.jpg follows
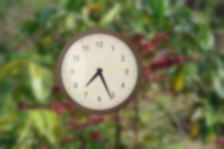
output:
7:26
